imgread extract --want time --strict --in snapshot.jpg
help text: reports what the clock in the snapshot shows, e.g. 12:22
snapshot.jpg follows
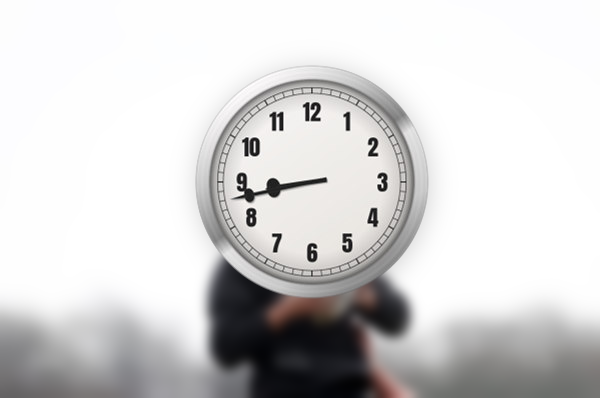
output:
8:43
